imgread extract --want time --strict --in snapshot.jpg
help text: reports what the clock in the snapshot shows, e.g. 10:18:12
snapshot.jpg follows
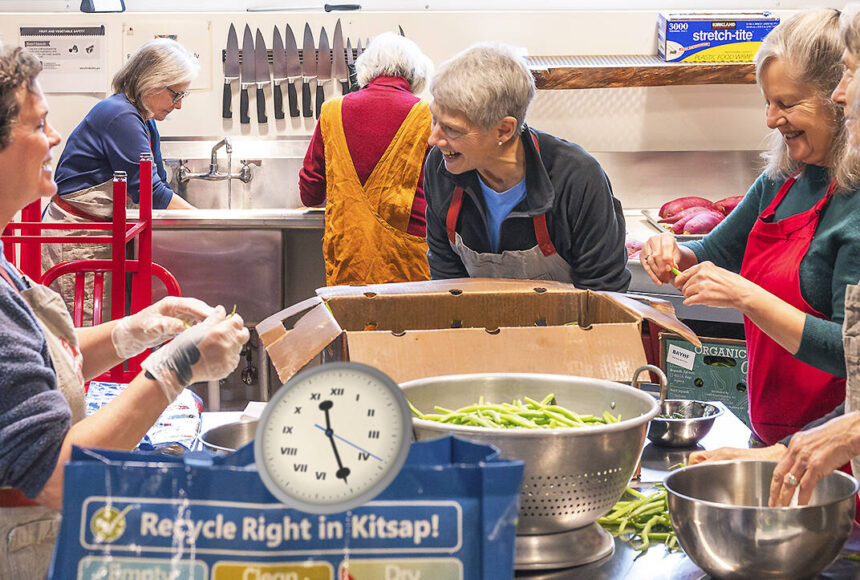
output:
11:25:19
